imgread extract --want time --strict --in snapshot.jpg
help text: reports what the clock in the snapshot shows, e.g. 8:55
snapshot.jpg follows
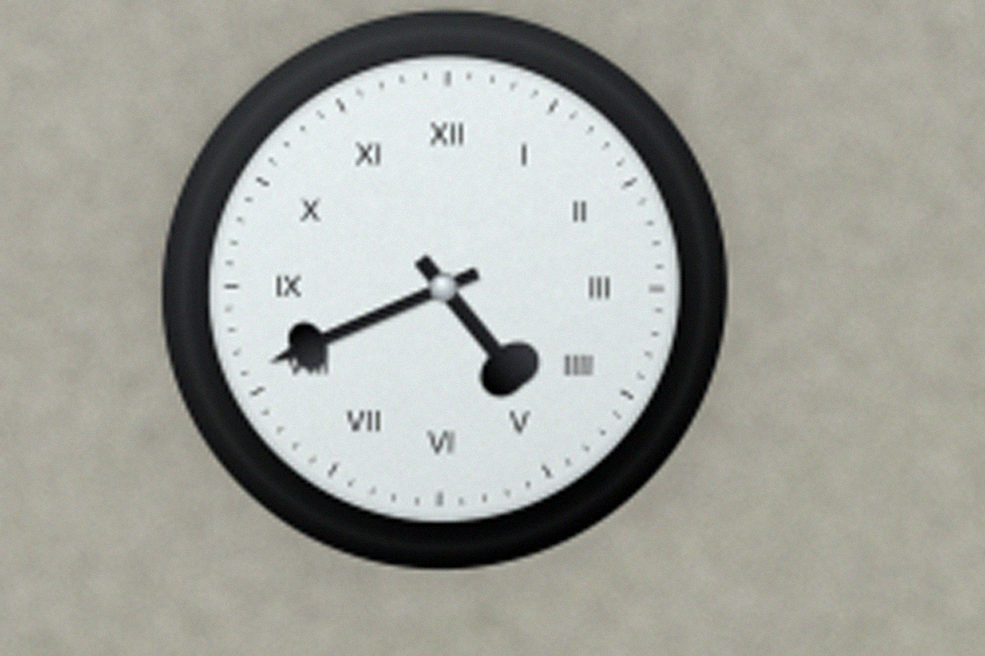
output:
4:41
